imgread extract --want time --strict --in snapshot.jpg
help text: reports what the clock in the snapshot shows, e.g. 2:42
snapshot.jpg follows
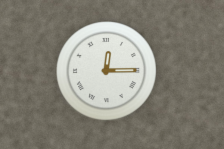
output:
12:15
